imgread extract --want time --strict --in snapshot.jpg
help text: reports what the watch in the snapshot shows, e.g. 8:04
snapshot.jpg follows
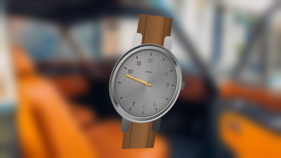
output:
9:48
